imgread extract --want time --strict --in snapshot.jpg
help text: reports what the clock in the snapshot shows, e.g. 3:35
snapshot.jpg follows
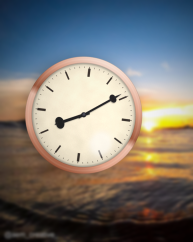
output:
8:09
